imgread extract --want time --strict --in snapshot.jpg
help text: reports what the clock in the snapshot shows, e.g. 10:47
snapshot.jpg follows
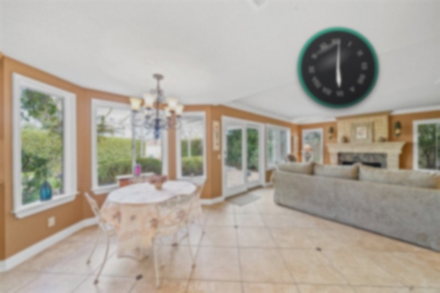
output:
6:01
